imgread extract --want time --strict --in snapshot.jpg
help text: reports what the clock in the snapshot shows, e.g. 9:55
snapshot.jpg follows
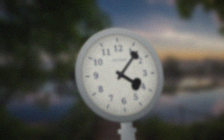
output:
4:07
